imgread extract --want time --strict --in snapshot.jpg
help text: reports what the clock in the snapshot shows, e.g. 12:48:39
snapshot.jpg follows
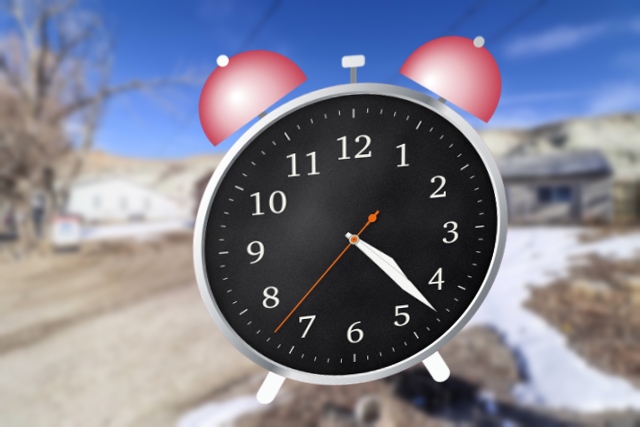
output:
4:22:37
